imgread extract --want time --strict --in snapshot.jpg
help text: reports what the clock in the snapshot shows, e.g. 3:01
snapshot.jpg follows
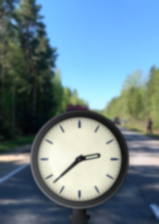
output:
2:38
